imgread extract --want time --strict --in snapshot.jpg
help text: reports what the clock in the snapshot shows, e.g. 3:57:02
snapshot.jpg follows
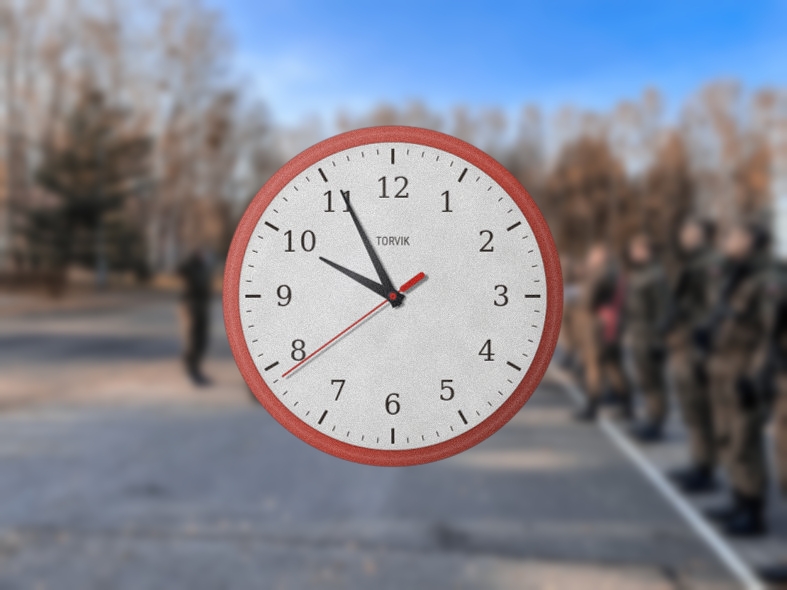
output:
9:55:39
